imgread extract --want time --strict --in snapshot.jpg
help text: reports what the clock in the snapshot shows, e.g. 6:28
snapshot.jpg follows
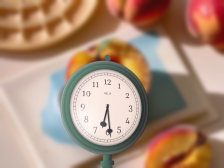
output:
6:29
